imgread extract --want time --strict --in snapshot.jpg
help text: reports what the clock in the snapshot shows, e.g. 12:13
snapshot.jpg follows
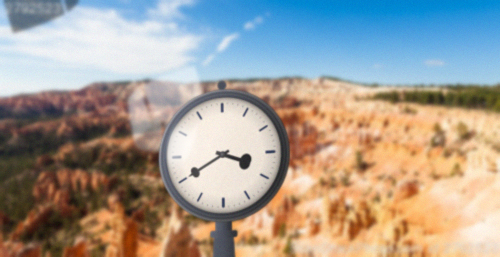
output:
3:40
